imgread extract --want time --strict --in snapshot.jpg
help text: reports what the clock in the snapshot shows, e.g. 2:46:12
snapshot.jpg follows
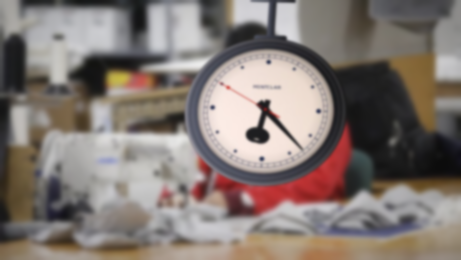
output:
6:22:50
